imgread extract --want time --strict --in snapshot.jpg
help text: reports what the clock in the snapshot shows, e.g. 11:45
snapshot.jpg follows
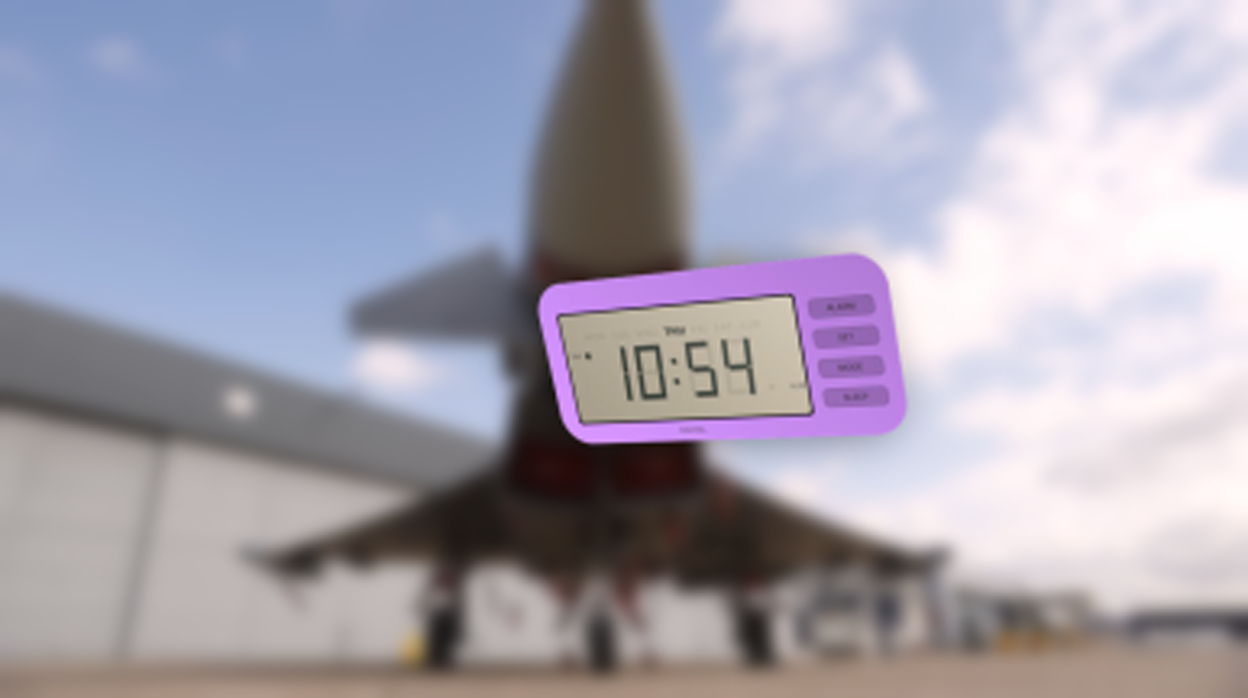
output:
10:54
